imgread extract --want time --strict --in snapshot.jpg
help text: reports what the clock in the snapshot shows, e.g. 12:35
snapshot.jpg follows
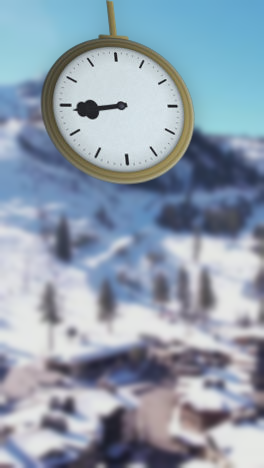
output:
8:44
